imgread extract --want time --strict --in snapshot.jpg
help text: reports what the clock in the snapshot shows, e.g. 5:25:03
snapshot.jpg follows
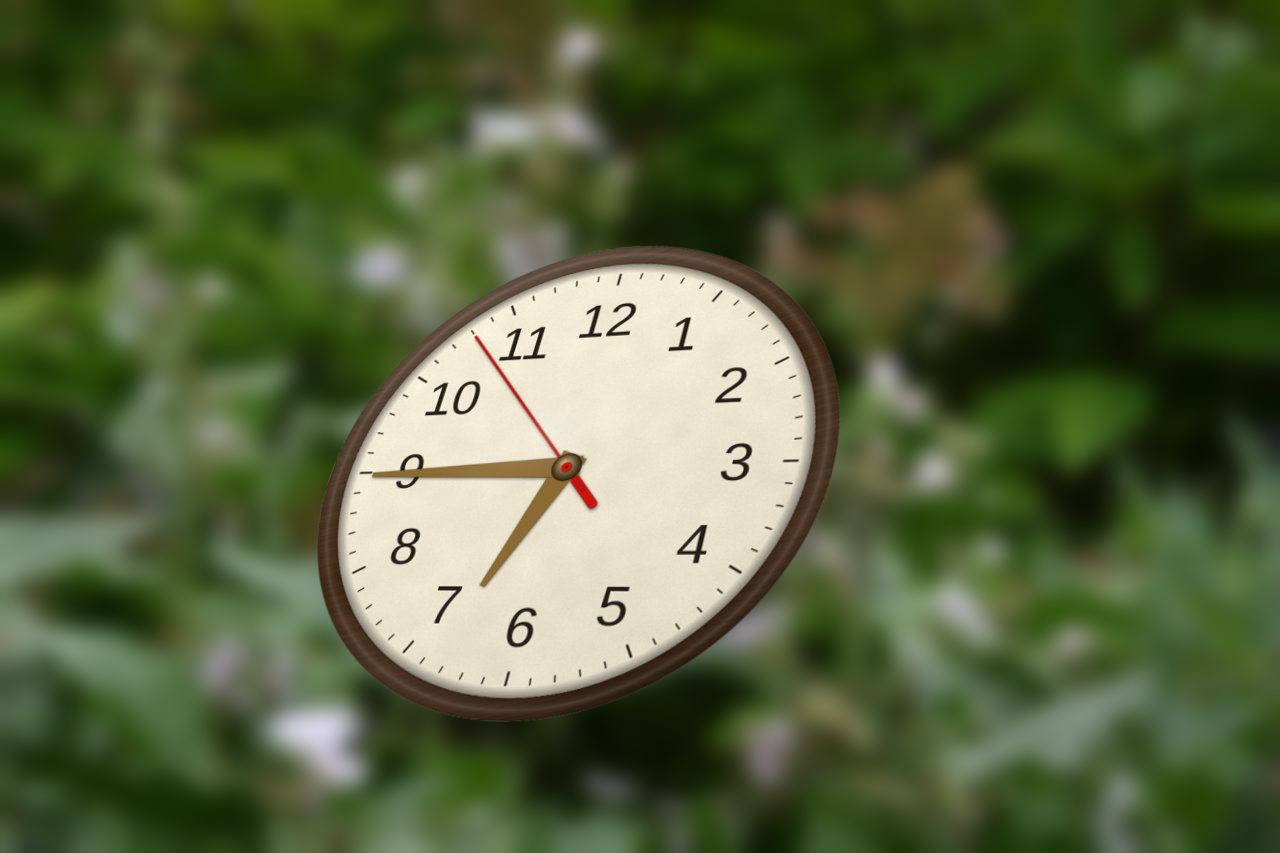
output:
6:44:53
